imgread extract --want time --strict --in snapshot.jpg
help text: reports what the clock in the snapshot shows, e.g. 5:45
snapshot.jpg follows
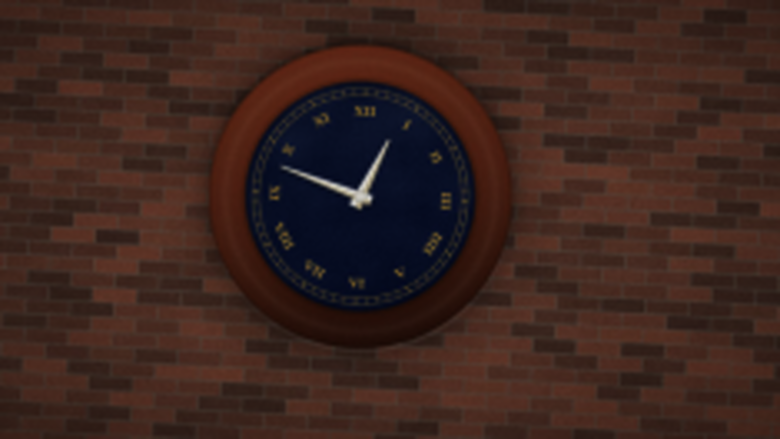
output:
12:48
